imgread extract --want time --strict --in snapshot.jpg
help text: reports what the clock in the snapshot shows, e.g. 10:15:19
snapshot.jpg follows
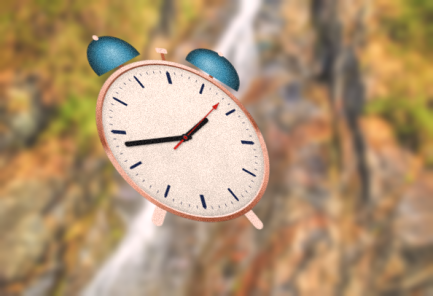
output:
1:43:08
